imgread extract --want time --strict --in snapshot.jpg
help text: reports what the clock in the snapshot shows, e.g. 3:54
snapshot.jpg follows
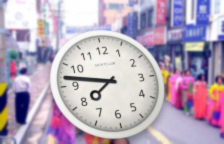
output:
7:47
